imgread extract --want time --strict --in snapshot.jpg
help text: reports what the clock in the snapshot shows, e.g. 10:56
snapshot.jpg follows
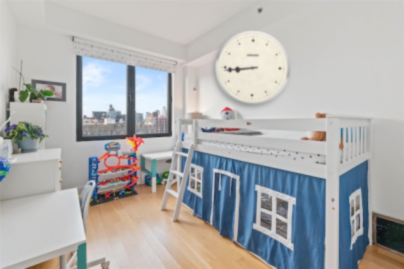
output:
8:44
